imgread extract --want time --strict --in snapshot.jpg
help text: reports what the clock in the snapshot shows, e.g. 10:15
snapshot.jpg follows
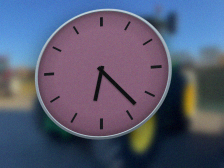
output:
6:23
